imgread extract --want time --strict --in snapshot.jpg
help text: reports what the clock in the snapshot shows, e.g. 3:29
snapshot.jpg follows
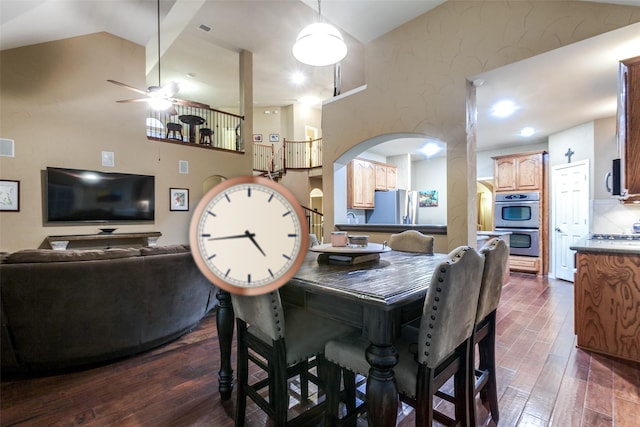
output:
4:44
